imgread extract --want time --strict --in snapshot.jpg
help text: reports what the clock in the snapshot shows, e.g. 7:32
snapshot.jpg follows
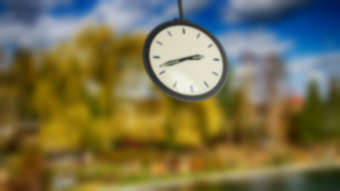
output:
2:42
